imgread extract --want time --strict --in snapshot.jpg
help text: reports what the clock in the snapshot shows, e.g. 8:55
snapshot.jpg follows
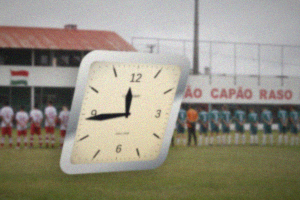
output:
11:44
